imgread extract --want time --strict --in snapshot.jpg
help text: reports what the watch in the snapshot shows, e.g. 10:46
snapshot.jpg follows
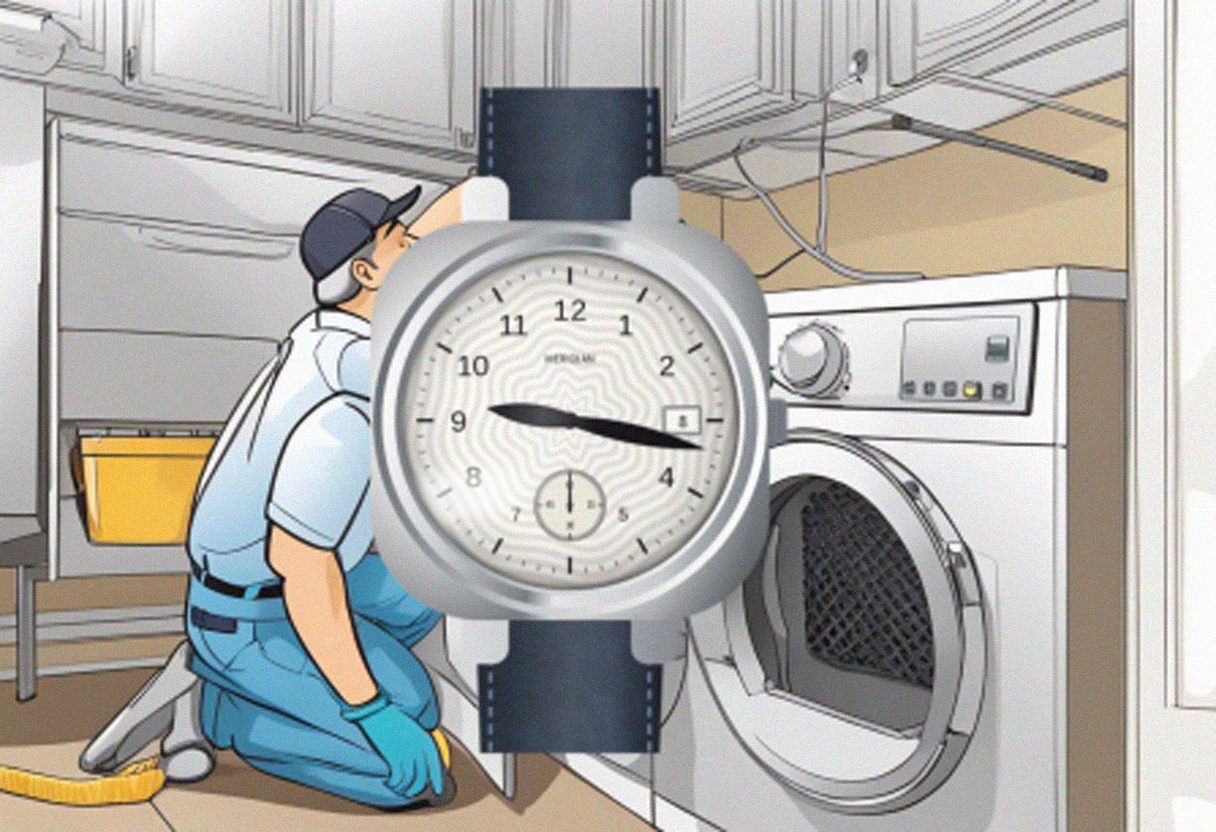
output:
9:17
